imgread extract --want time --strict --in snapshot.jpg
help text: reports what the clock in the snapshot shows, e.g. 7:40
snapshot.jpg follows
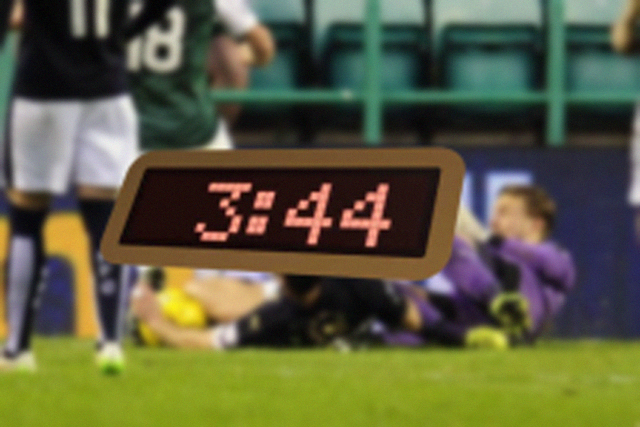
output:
3:44
